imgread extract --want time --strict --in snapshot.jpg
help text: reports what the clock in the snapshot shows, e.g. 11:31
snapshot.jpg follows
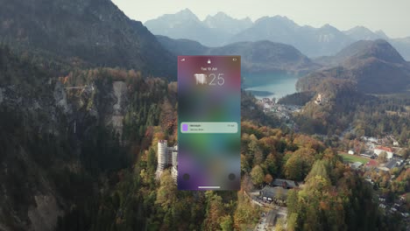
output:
11:25
